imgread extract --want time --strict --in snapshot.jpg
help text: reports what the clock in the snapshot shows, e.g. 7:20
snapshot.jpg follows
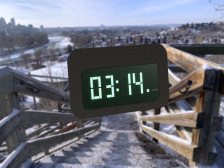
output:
3:14
